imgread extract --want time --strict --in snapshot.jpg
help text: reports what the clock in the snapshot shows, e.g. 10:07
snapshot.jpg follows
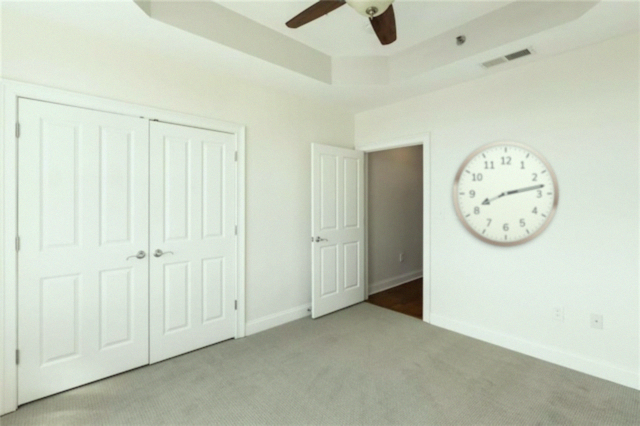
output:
8:13
